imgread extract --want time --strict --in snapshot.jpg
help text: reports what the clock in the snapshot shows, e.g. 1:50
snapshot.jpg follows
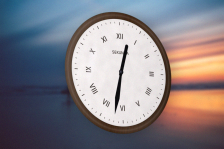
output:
12:32
